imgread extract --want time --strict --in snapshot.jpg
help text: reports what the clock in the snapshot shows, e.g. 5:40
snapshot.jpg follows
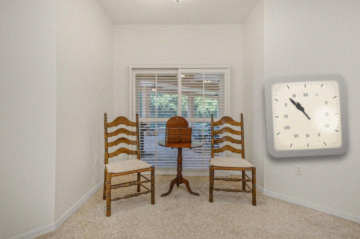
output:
10:53
